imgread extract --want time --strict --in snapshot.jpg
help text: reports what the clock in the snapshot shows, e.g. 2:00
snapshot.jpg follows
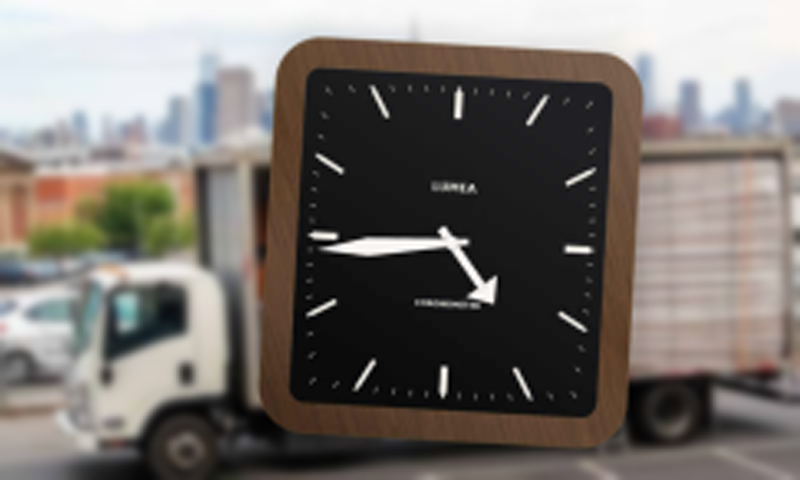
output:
4:44
